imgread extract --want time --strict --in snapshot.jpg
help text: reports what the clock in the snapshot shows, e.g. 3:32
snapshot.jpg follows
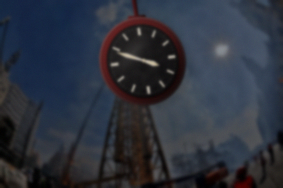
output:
3:49
